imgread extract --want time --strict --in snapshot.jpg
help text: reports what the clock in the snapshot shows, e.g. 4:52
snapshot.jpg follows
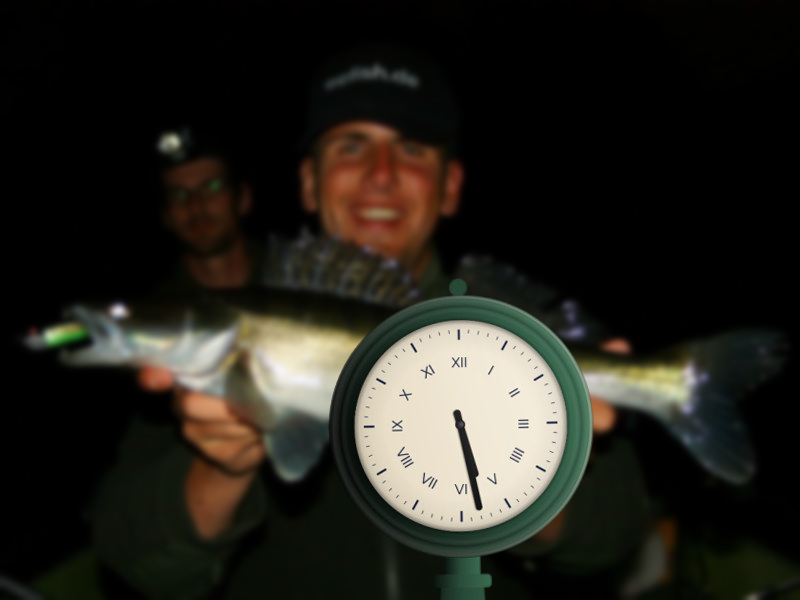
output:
5:28
